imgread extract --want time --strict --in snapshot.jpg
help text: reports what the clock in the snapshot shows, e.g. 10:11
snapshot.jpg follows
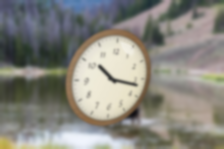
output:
10:17
